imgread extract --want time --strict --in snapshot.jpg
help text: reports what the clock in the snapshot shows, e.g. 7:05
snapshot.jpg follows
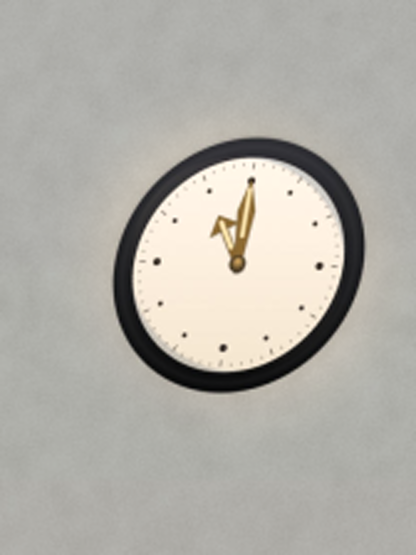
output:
11:00
